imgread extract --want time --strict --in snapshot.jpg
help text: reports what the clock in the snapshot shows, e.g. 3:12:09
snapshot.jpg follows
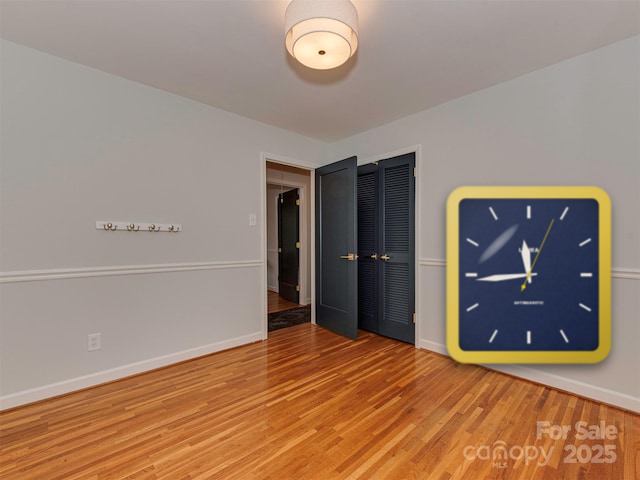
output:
11:44:04
